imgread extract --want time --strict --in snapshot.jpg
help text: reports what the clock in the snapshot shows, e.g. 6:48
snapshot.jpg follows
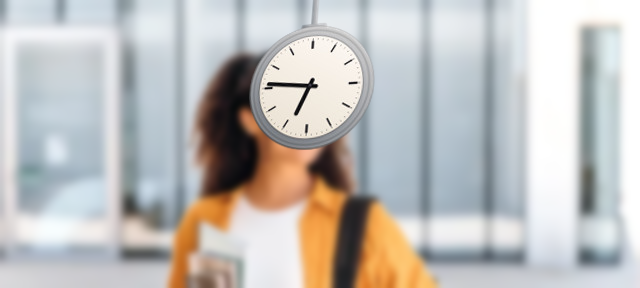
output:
6:46
